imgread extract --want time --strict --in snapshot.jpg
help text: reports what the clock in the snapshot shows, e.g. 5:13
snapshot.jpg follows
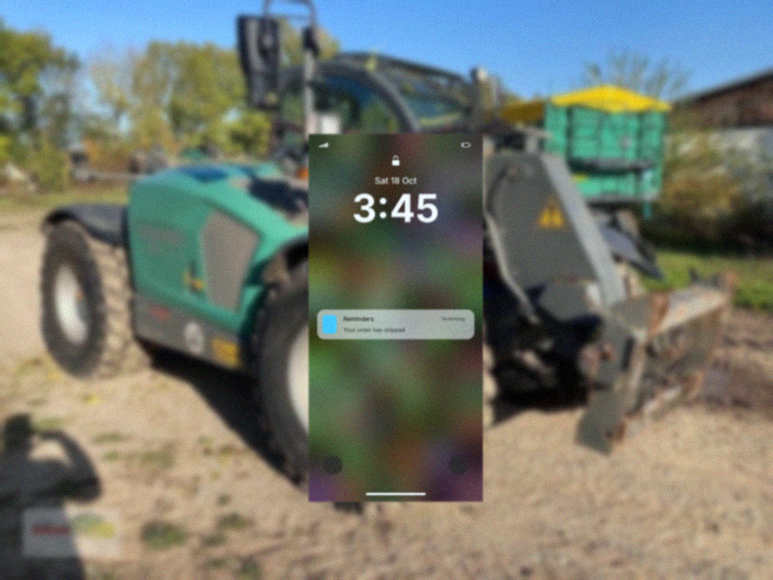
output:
3:45
